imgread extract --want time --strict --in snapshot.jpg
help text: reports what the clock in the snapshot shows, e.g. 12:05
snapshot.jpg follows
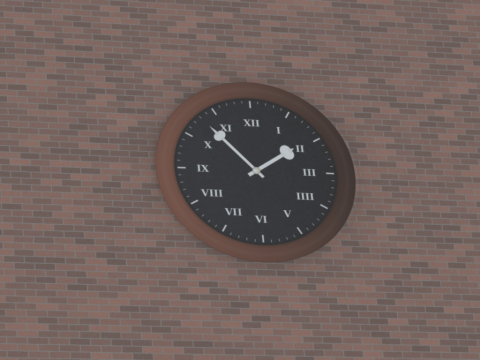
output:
1:53
